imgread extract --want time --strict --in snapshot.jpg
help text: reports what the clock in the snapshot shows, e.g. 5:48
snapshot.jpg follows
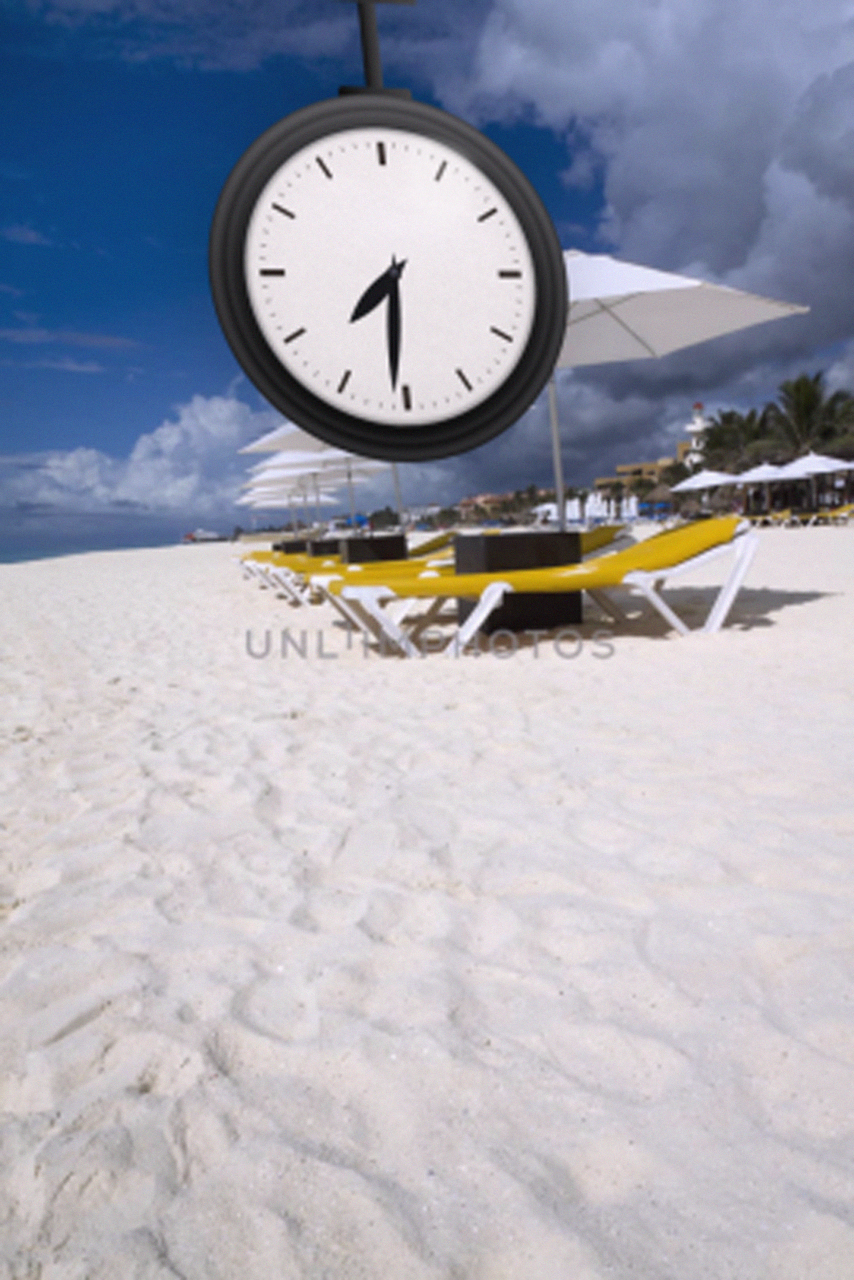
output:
7:31
